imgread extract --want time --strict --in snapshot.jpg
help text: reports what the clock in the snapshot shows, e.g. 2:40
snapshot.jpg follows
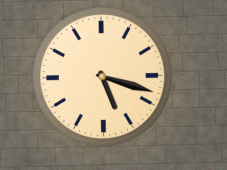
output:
5:18
